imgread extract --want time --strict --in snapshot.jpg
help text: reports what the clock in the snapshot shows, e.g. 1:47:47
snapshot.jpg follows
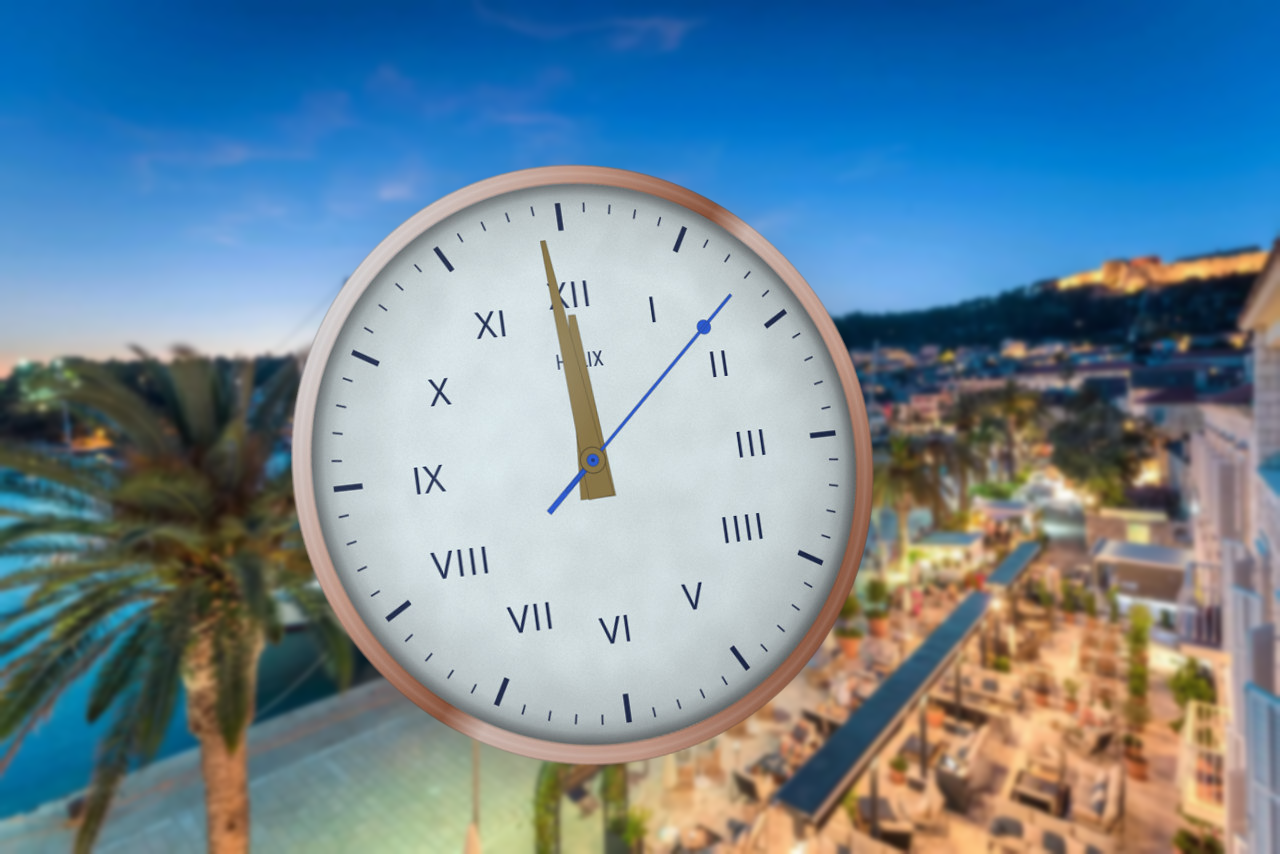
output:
11:59:08
